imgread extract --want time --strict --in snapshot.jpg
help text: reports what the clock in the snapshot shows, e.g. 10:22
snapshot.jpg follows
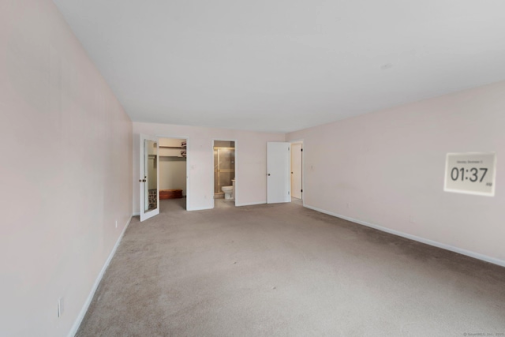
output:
1:37
